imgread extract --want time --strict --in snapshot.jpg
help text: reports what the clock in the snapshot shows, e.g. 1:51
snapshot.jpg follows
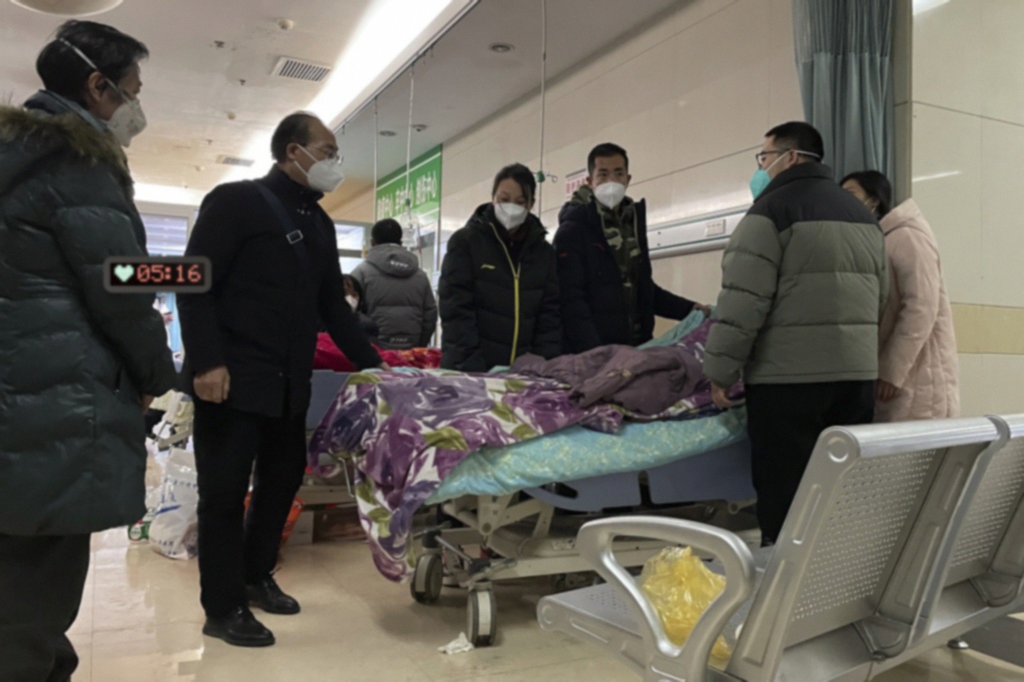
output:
5:16
